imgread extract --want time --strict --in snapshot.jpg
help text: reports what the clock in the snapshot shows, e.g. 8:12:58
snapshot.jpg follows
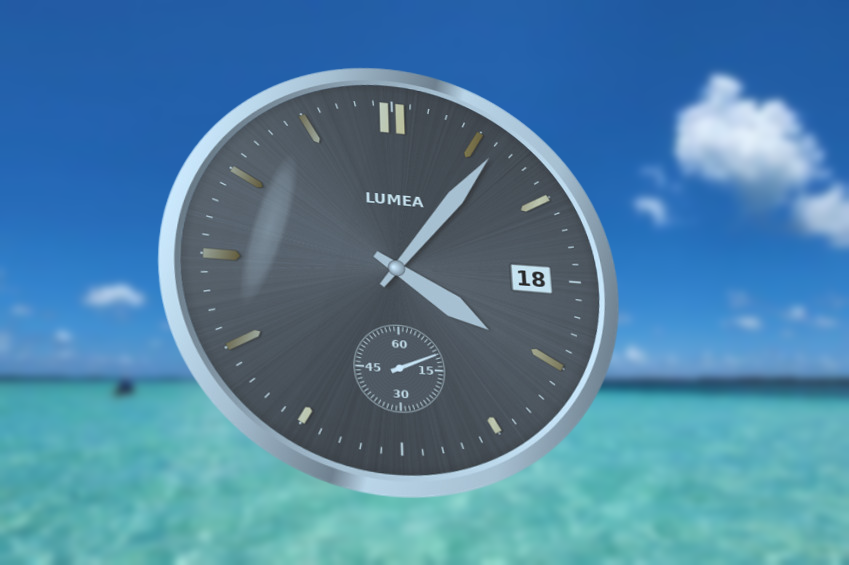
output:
4:06:11
